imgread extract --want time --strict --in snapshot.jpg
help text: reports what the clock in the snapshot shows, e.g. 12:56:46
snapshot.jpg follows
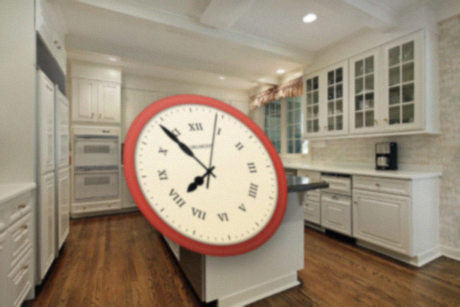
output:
7:54:04
